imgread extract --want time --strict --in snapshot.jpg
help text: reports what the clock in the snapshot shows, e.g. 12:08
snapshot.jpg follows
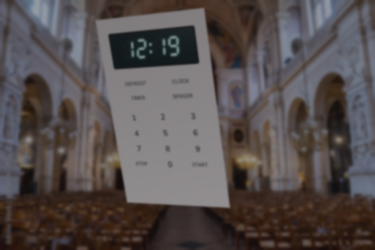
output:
12:19
